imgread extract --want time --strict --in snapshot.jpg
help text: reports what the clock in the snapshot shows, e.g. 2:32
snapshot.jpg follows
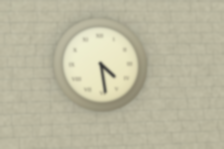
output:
4:29
